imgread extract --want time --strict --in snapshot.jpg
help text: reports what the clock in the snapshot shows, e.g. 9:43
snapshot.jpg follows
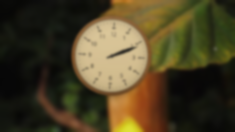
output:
2:11
